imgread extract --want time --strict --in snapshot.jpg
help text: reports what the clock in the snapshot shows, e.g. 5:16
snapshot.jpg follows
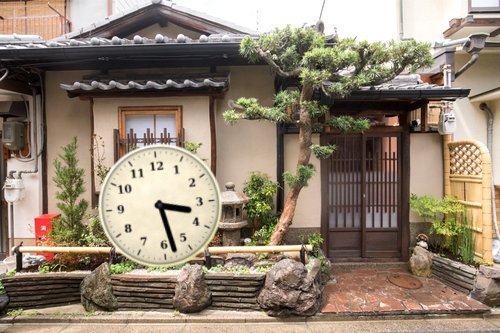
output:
3:28
